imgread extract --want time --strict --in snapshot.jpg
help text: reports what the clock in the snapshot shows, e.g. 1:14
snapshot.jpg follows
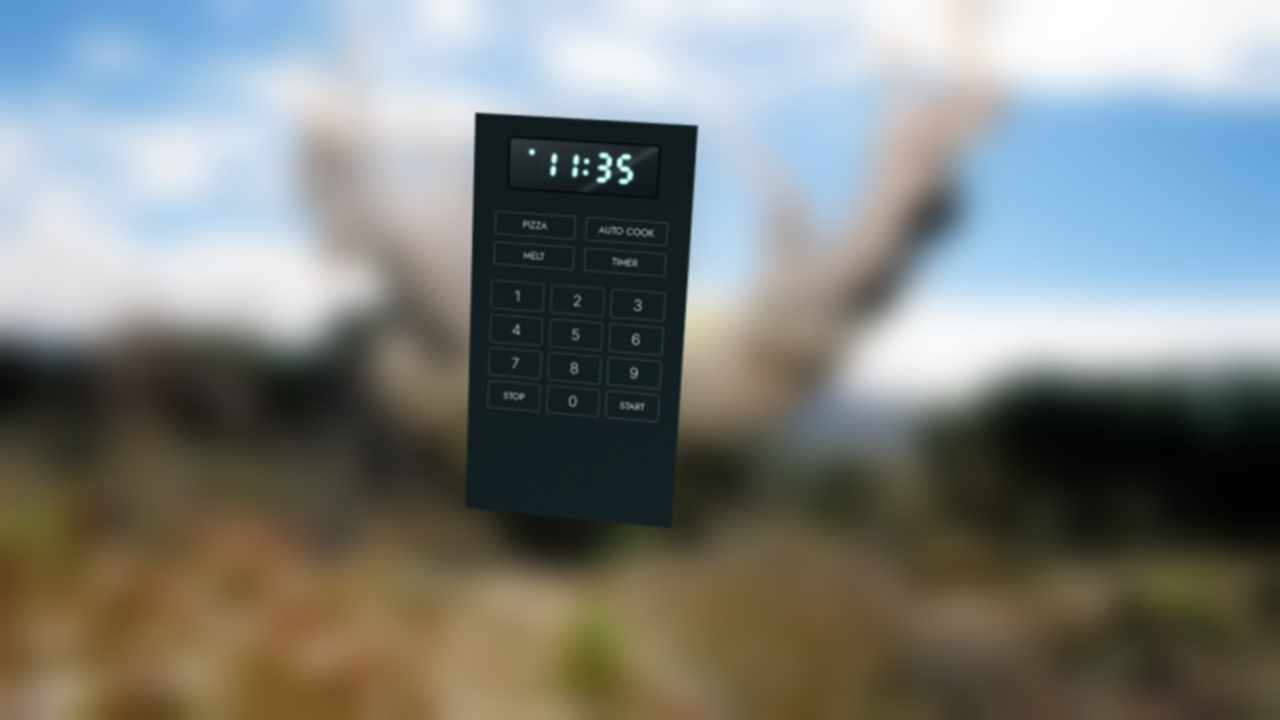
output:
11:35
